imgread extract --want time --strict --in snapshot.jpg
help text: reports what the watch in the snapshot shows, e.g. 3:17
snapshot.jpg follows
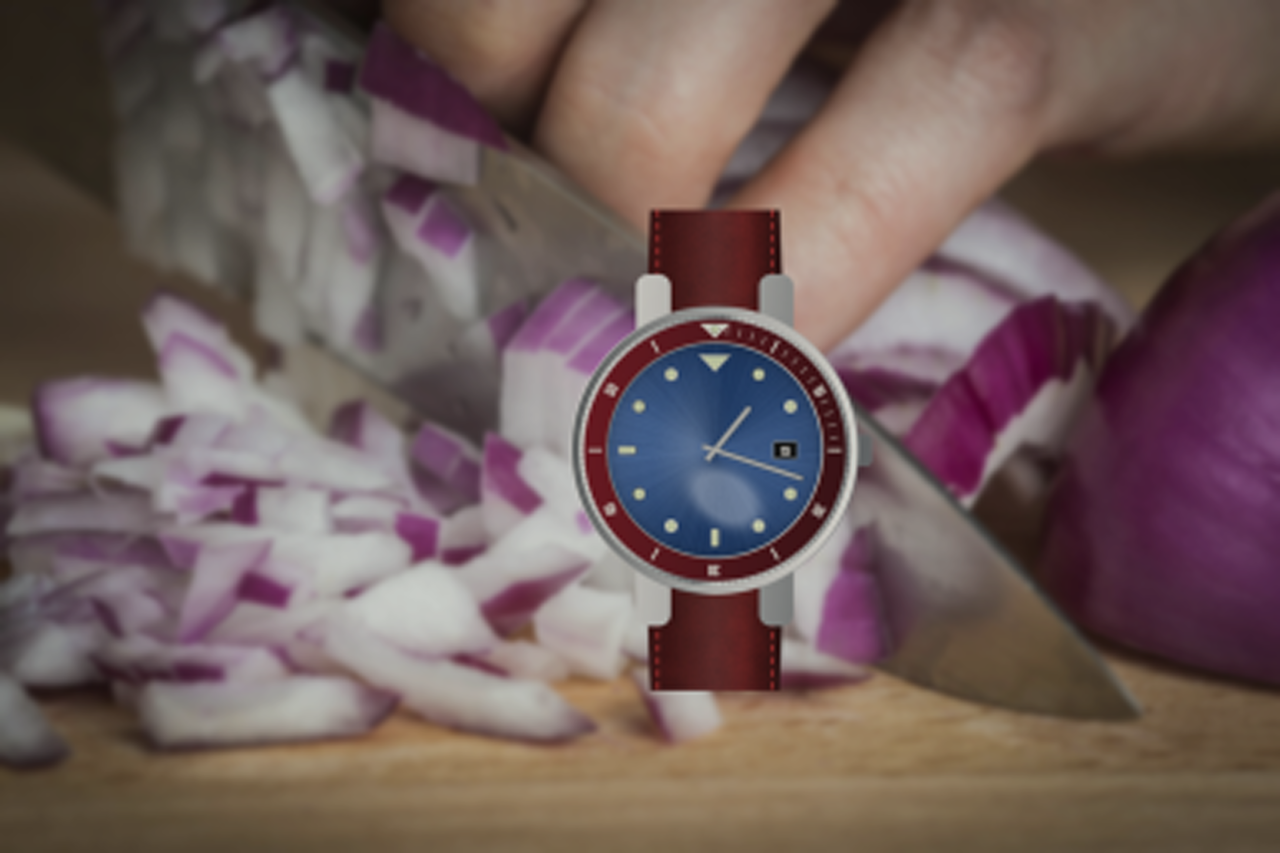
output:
1:18
